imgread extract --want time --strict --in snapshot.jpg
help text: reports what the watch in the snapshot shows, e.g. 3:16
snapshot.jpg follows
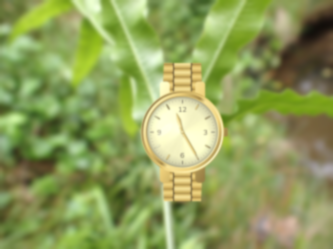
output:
11:25
